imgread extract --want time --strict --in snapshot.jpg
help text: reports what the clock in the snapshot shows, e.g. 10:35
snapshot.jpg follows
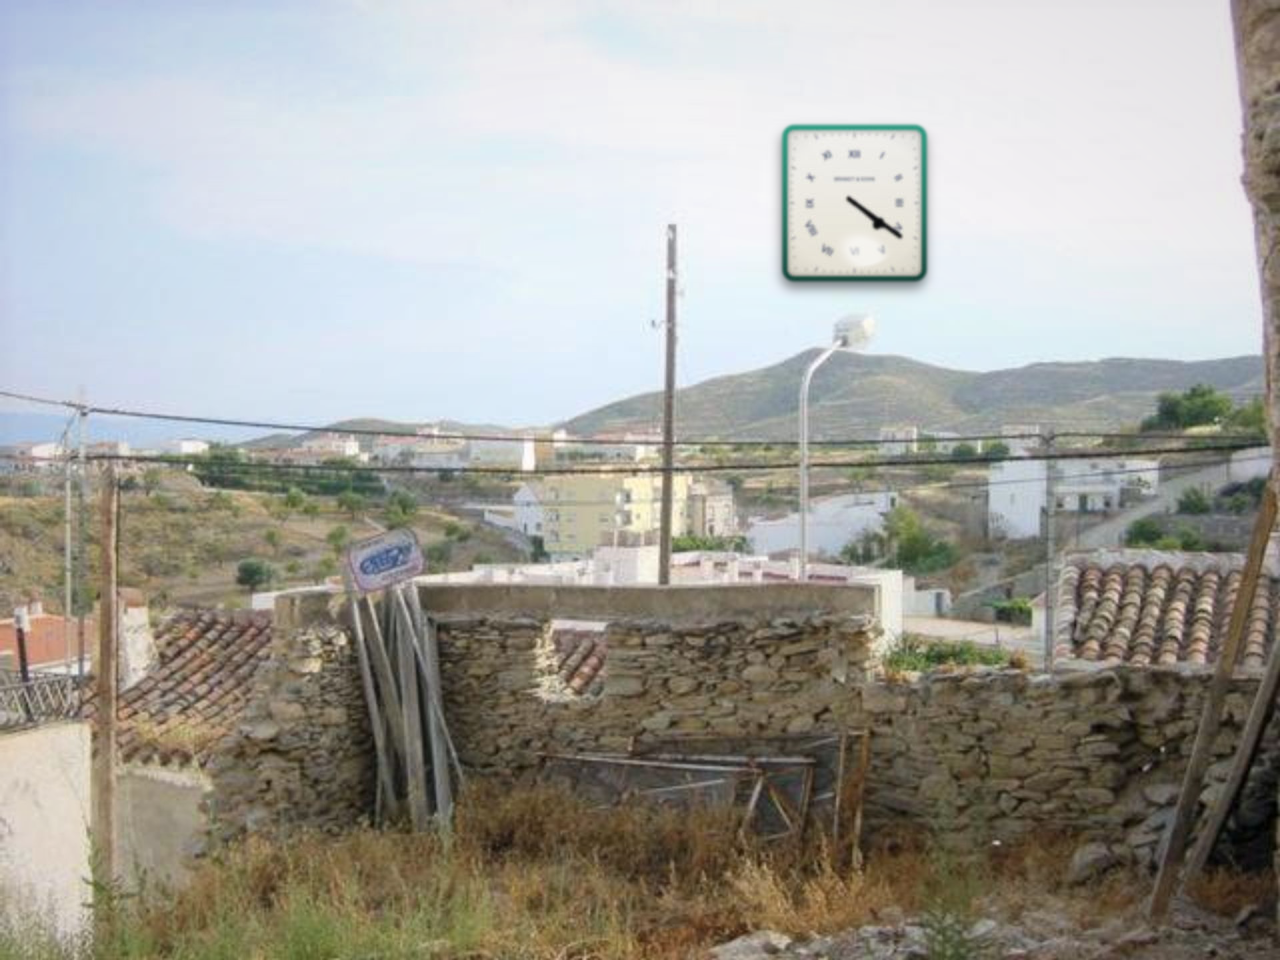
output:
4:21
